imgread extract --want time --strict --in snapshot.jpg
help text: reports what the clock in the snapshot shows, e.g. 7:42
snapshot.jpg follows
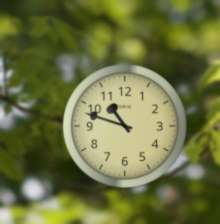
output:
10:48
